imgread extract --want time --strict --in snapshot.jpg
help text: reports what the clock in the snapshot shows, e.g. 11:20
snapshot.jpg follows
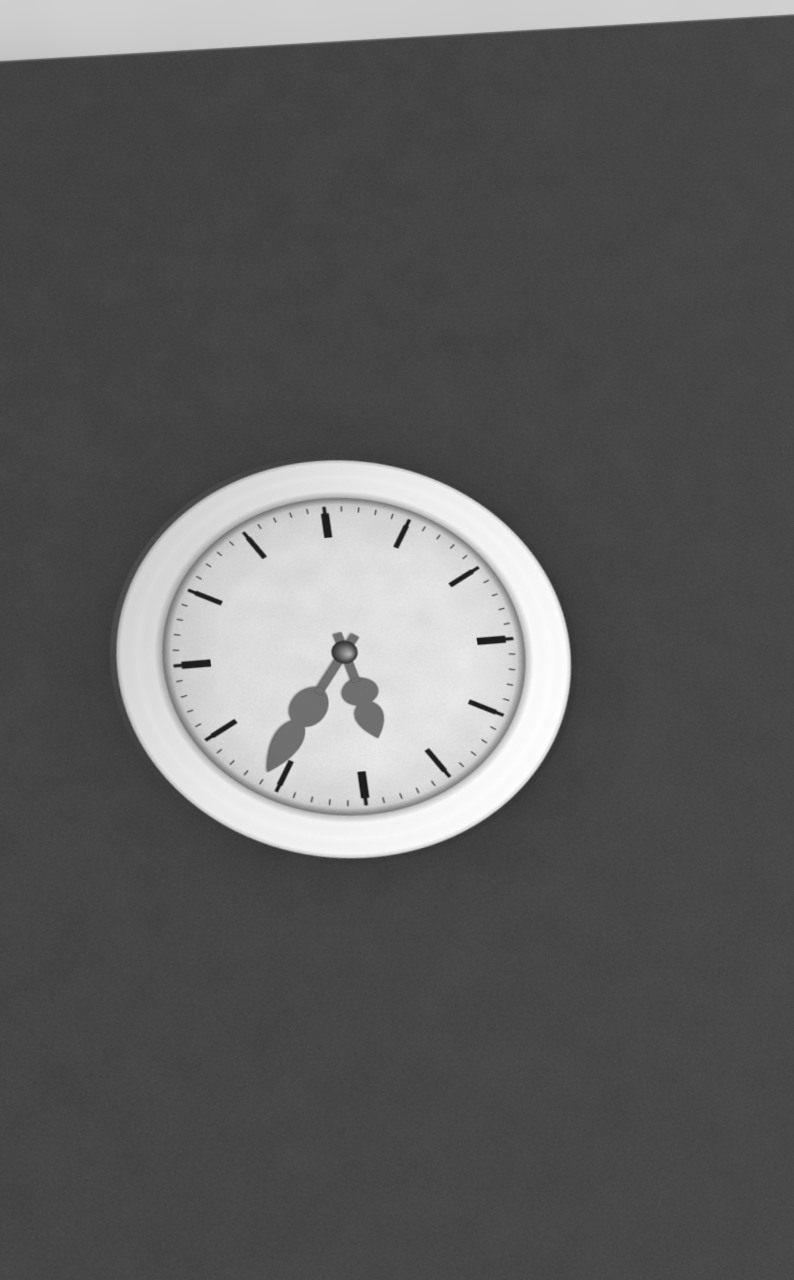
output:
5:36
